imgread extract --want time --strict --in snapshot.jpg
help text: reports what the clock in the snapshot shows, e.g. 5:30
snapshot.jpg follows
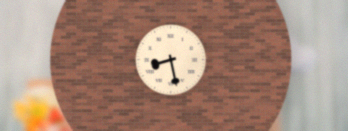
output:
8:28
